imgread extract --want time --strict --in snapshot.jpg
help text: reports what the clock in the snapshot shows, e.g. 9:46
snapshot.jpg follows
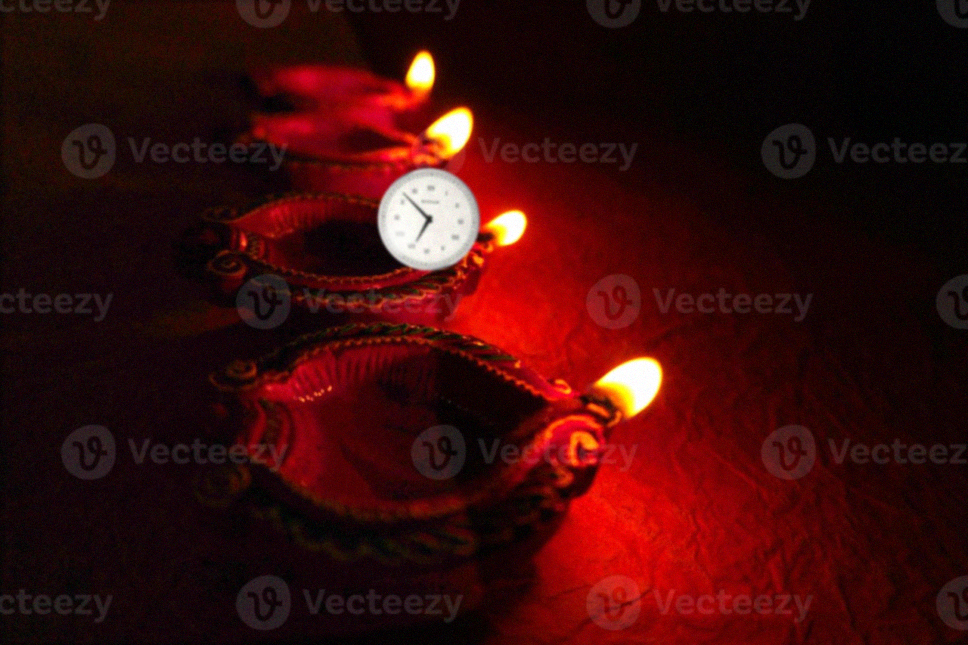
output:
6:52
